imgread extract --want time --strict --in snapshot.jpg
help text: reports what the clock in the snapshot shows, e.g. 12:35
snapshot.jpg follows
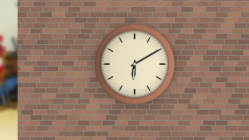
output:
6:10
